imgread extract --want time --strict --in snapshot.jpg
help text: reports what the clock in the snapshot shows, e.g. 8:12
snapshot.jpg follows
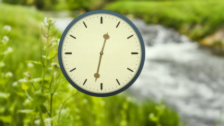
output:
12:32
